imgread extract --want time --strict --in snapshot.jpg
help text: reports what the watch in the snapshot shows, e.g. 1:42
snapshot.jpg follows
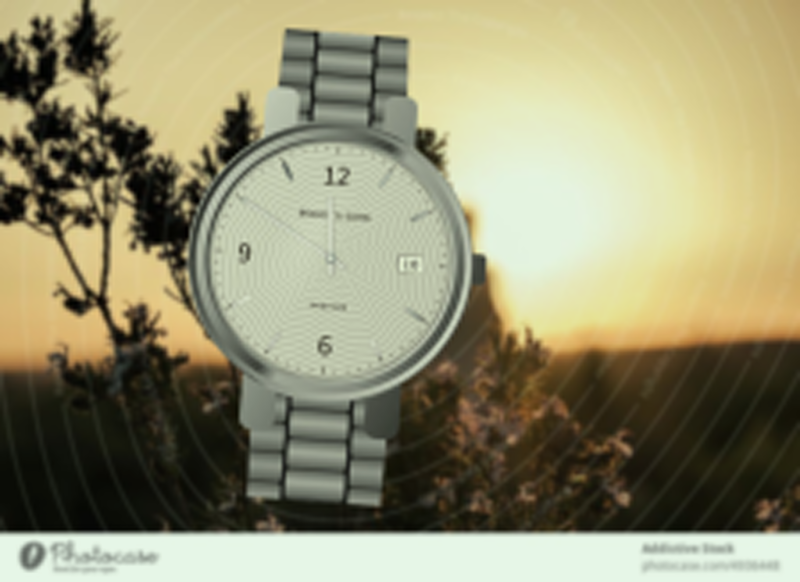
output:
11:50
